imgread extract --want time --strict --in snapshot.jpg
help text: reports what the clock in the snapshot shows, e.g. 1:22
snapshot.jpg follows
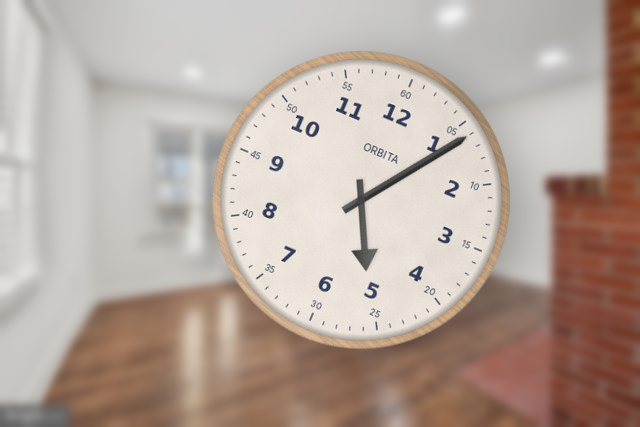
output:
5:06
